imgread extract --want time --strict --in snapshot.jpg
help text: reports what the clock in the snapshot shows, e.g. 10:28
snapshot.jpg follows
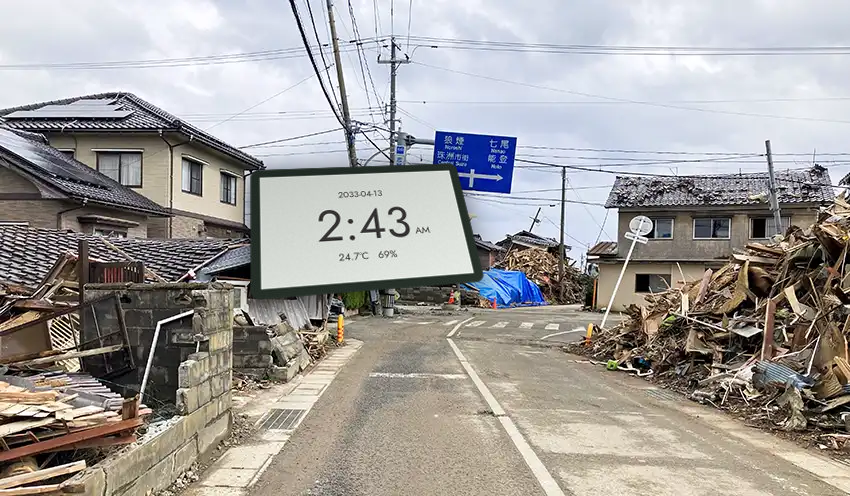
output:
2:43
